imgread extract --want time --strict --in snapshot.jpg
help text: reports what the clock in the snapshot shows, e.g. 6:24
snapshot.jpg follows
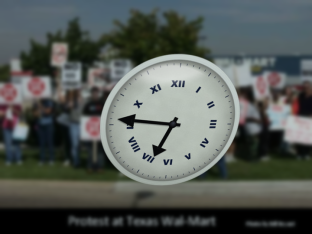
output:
6:46
